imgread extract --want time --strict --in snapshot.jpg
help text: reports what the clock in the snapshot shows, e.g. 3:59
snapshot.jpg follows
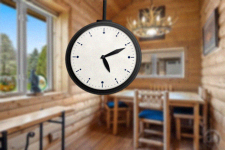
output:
5:11
